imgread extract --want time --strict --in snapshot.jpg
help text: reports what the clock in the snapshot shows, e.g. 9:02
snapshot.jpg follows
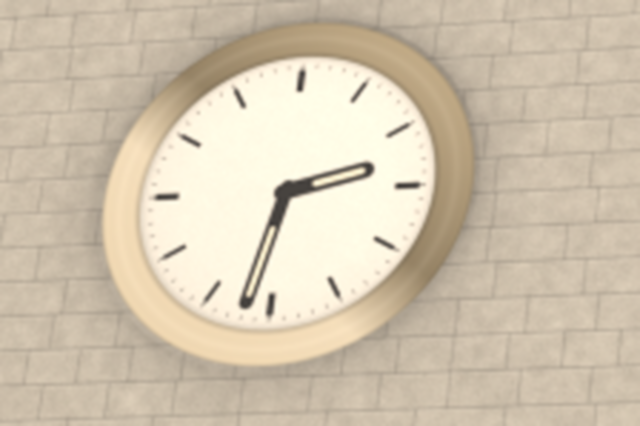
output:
2:32
